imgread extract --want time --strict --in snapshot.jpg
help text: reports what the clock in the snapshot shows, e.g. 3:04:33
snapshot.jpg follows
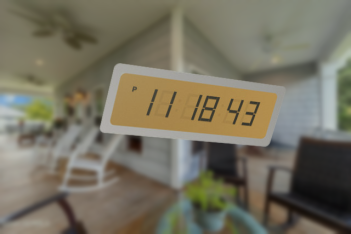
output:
11:18:43
